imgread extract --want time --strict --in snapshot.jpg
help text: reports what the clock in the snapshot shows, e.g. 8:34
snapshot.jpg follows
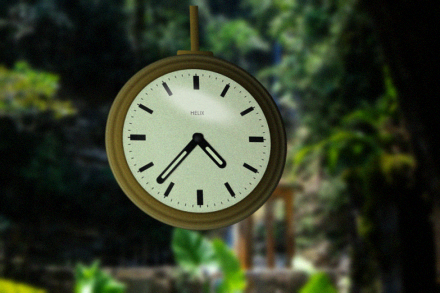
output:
4:37
